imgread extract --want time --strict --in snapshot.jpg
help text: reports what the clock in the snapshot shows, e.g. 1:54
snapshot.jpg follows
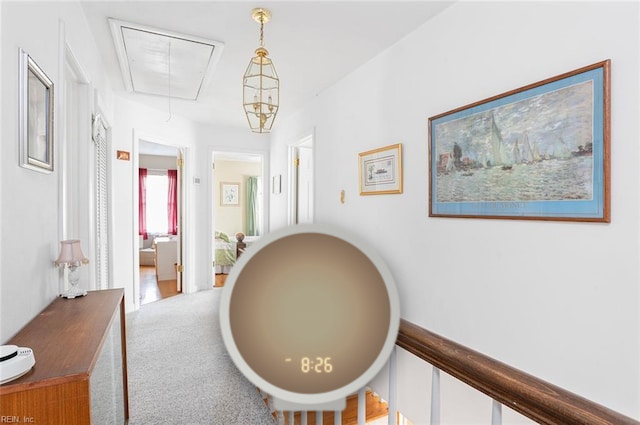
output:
8:26
